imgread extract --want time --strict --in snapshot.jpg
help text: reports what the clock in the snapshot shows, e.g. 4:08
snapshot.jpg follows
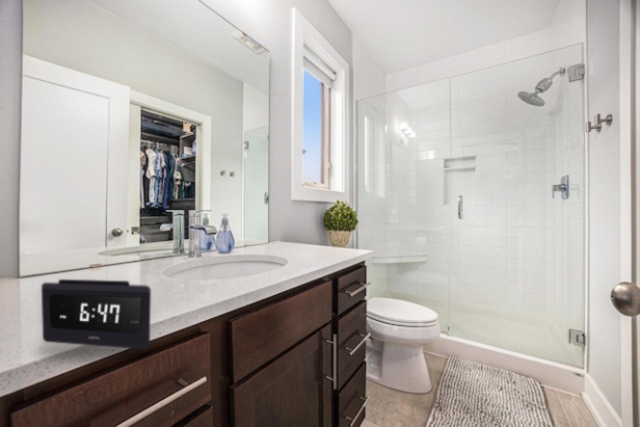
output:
6:47
